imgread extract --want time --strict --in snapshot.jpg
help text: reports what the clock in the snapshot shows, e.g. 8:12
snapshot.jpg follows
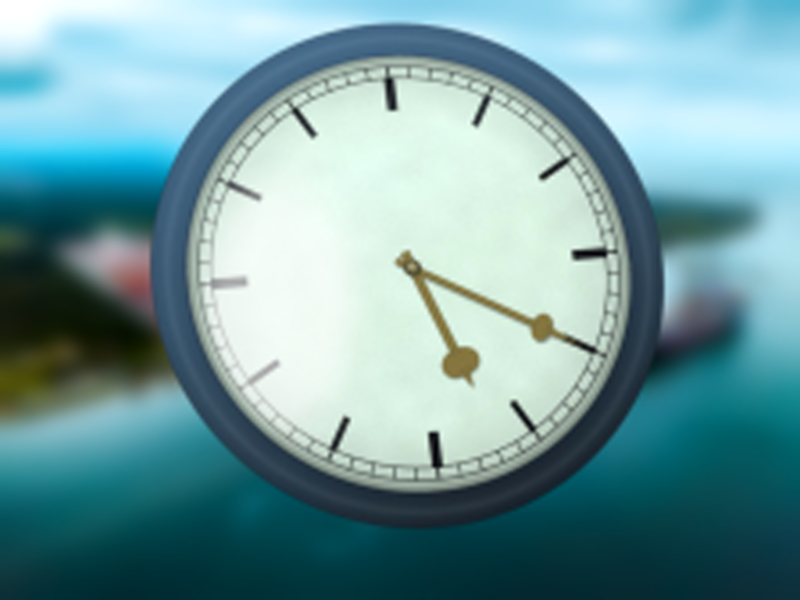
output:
5:20
